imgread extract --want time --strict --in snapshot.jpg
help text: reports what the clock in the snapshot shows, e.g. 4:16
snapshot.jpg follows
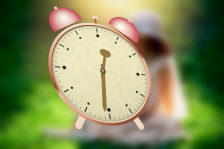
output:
12:31
